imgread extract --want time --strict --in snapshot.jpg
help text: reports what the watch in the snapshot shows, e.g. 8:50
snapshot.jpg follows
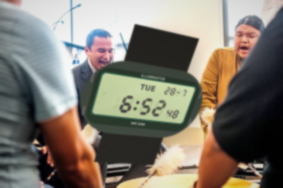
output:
6:52
